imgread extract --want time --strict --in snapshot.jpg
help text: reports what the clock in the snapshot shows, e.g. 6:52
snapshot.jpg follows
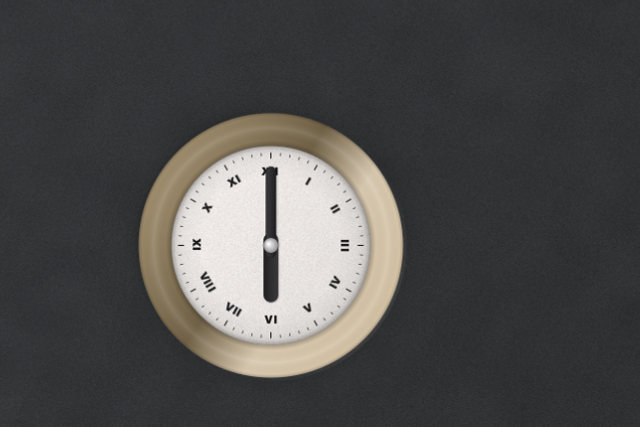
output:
6:00
